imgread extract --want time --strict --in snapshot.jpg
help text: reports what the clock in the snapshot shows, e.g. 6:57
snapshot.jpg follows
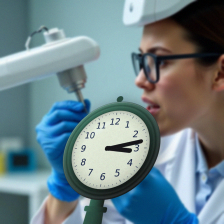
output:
3:13
